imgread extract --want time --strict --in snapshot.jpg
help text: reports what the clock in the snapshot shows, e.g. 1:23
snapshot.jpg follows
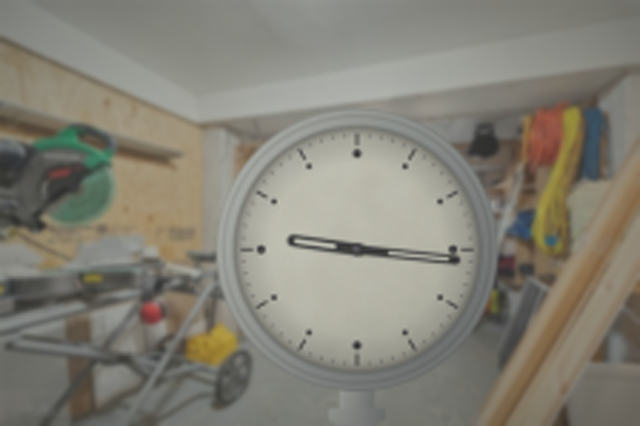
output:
9:16
